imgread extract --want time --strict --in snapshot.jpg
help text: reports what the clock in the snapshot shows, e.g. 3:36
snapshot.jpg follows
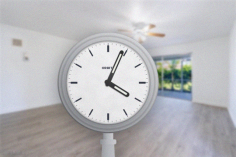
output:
4:04
